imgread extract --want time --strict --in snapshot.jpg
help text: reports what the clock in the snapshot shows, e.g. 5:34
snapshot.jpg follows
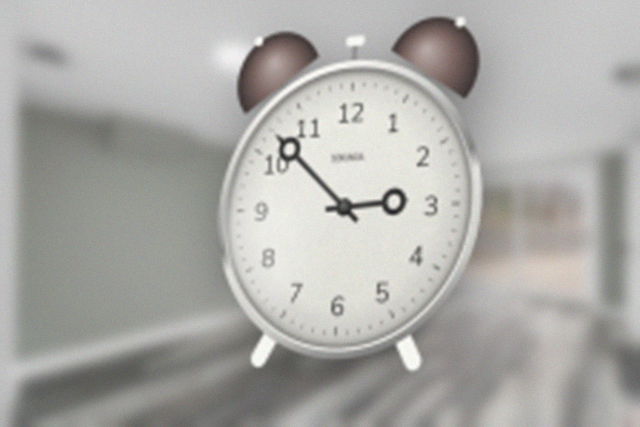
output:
2:52
